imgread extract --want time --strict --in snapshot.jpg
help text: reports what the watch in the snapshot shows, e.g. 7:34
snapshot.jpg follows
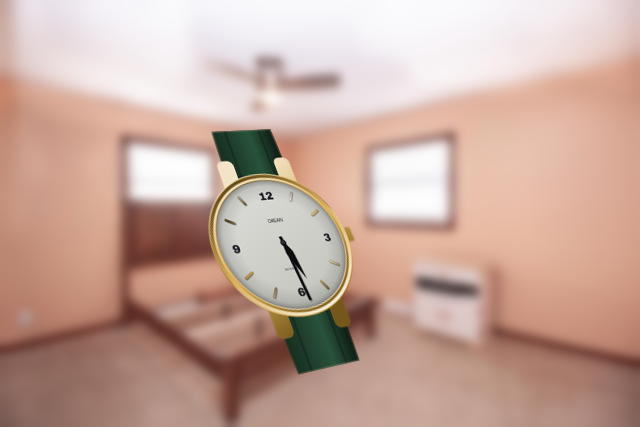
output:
5:29
